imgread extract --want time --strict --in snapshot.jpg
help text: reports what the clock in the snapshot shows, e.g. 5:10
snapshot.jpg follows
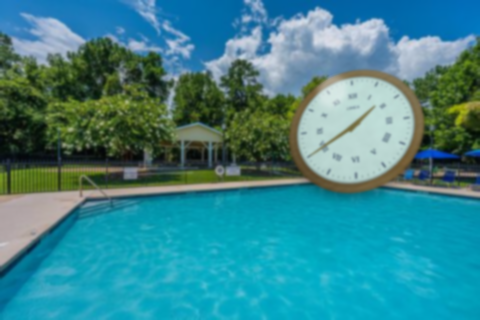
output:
1:40
